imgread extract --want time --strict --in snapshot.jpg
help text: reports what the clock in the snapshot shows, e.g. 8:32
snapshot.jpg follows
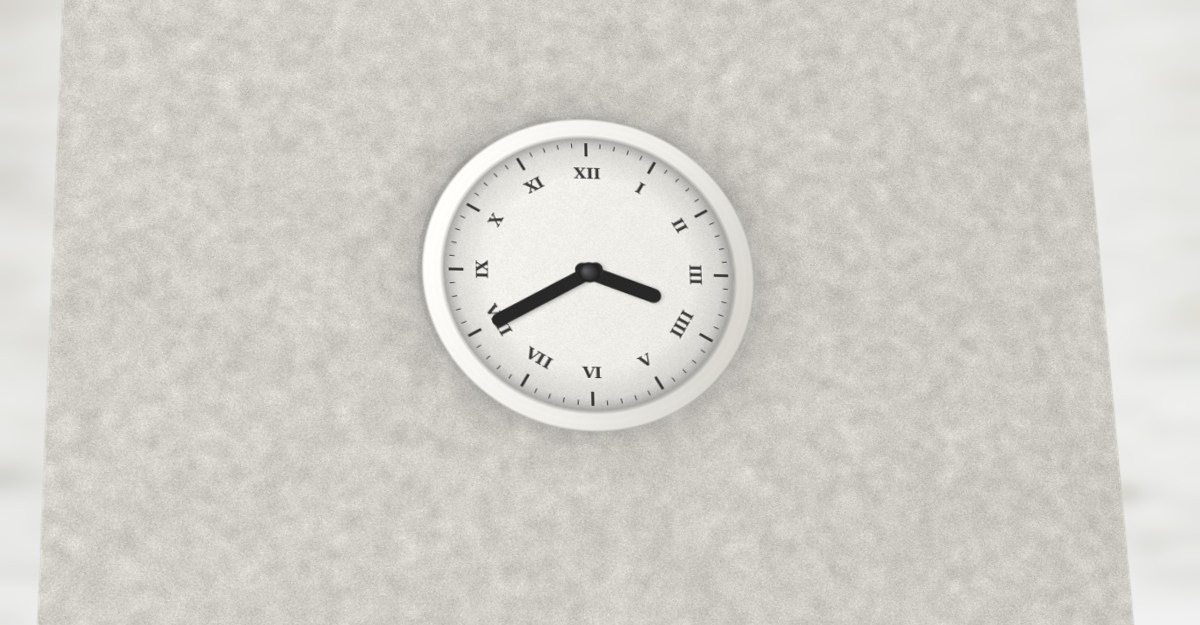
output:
3:40
